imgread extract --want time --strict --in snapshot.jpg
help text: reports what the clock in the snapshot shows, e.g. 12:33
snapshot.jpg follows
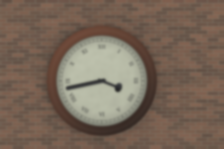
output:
3:43
